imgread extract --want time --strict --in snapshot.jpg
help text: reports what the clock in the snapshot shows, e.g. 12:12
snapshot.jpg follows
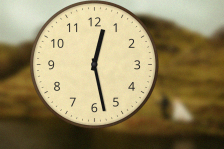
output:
12:28
